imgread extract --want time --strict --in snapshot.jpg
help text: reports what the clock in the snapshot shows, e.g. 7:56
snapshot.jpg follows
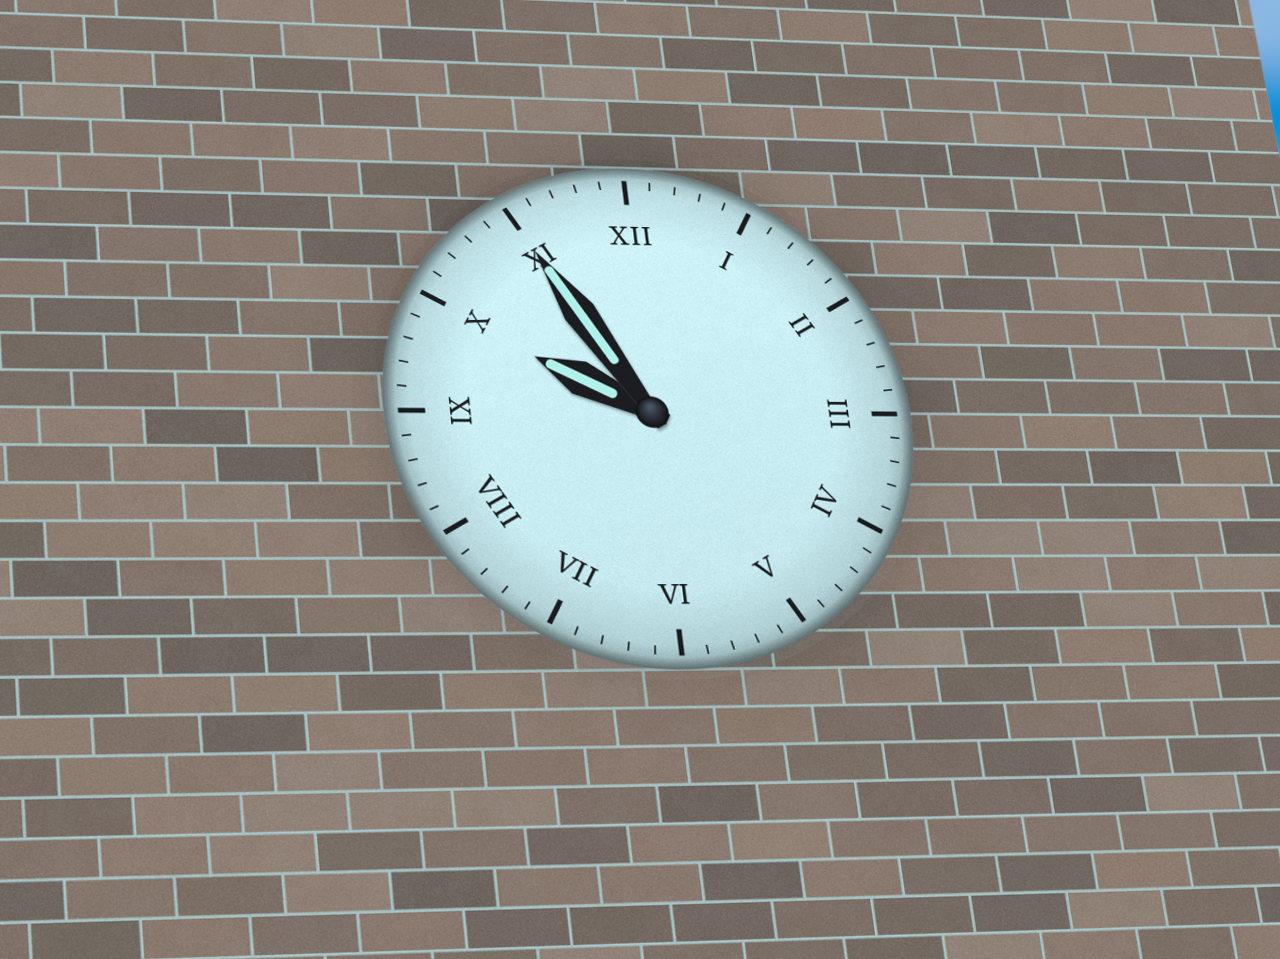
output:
9:55
